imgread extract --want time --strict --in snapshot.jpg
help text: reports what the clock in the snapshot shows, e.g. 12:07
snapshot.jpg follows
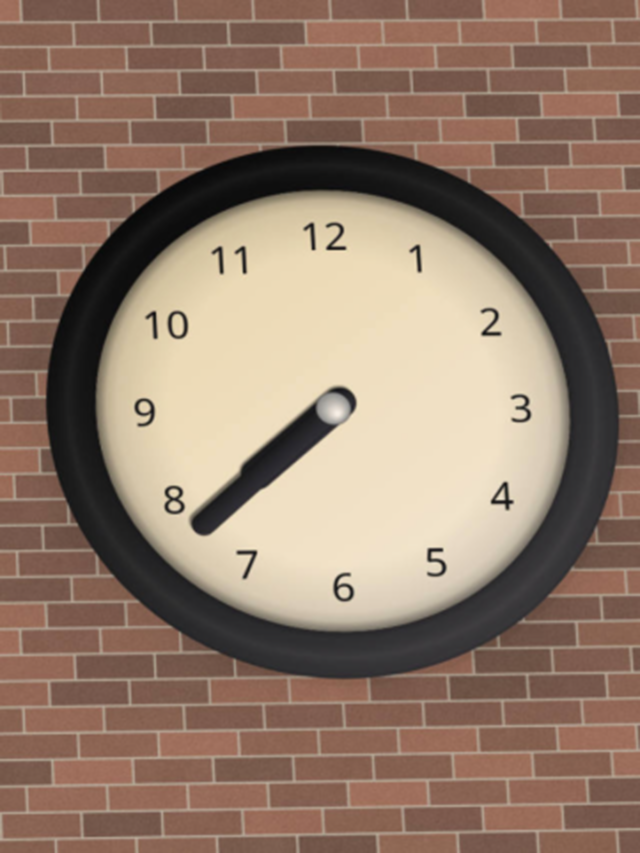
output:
7:38
